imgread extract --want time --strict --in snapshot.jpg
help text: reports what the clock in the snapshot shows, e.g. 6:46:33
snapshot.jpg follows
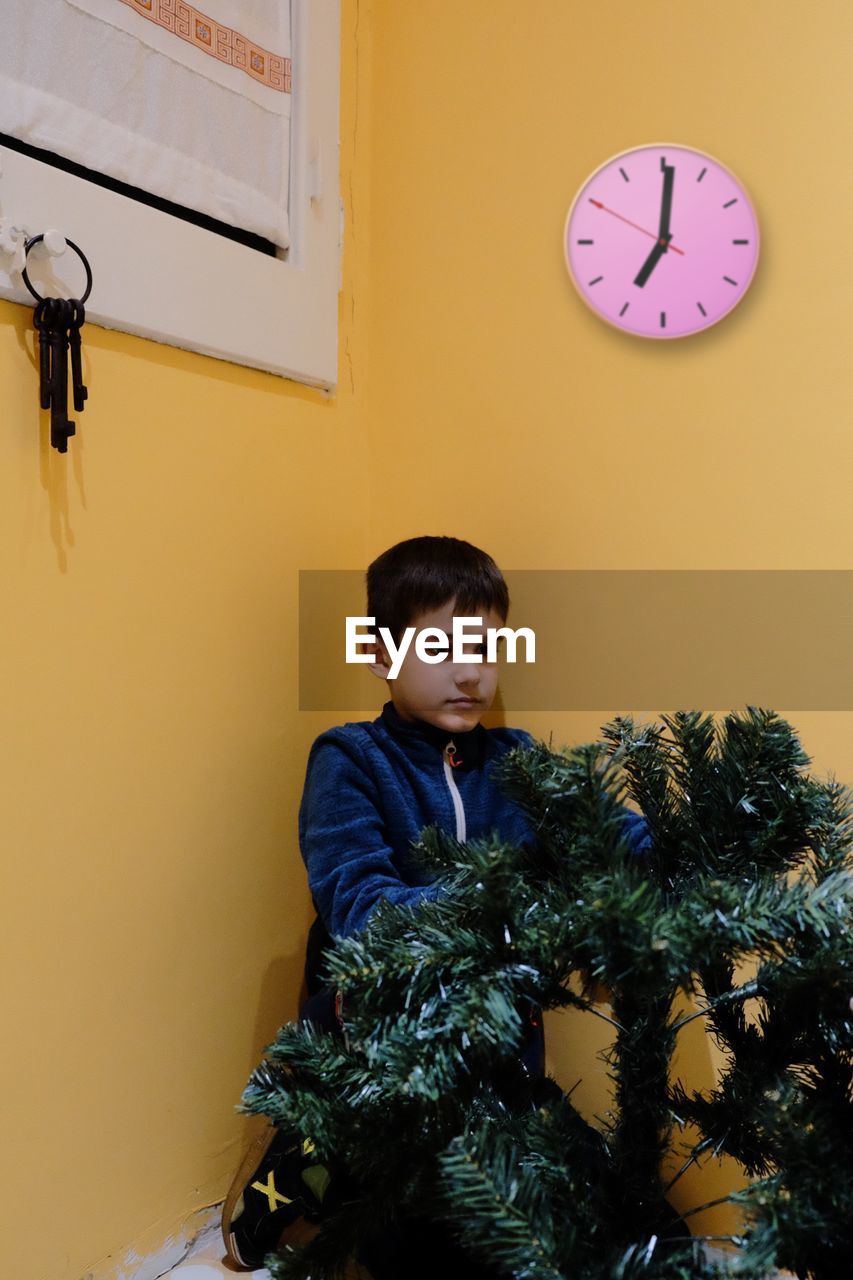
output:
7:00:50
